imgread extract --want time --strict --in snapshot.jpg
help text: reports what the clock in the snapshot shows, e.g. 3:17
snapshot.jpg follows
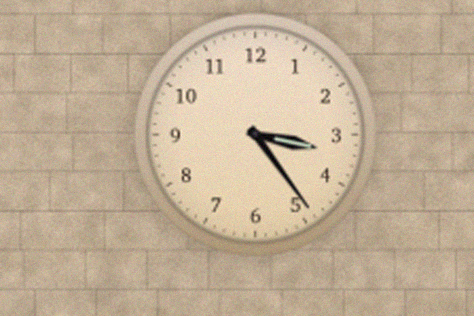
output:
3:24
